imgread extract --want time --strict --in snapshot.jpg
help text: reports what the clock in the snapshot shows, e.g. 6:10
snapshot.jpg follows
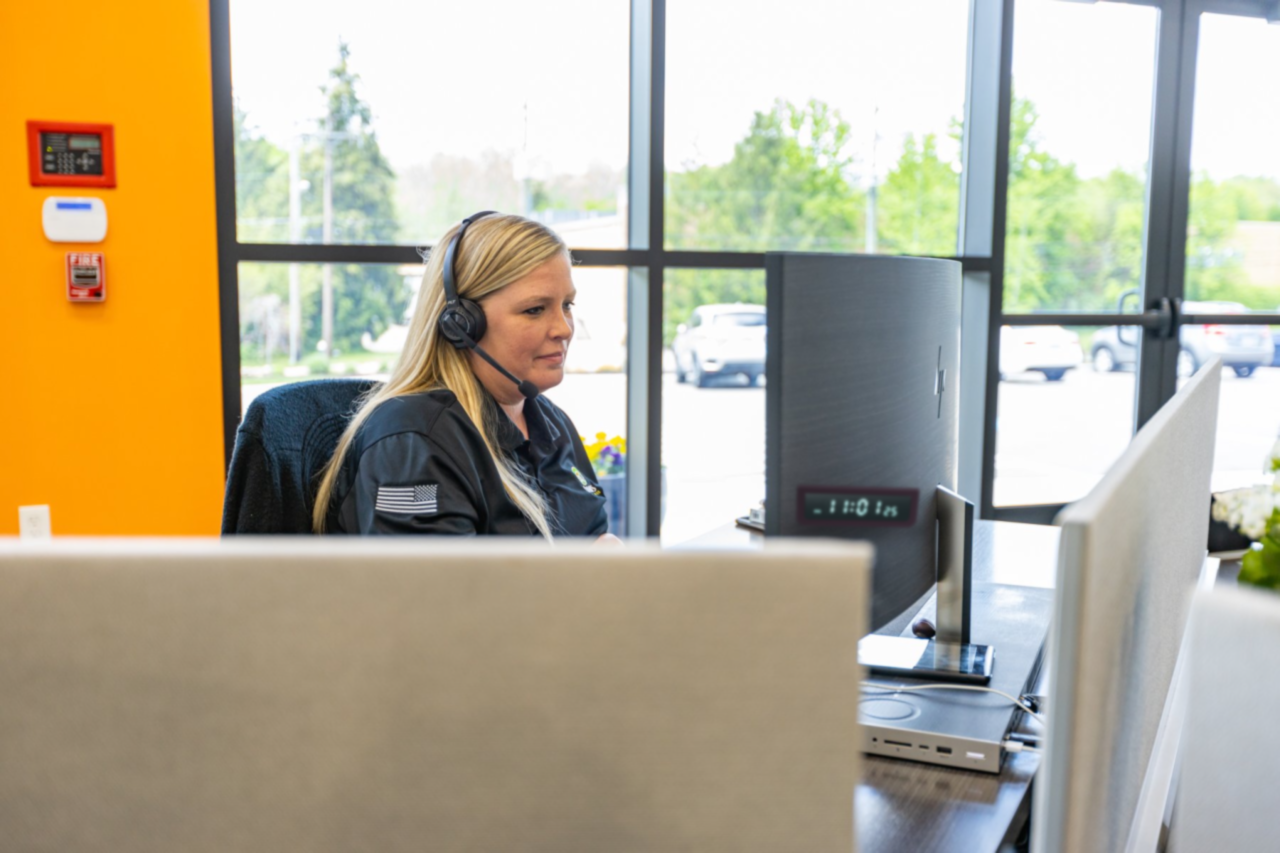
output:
11:01
